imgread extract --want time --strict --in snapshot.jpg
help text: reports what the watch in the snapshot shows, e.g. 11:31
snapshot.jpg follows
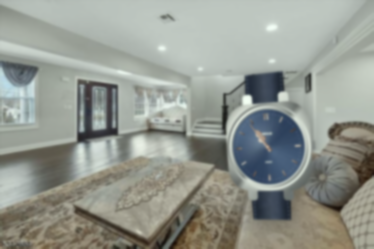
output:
10:54
